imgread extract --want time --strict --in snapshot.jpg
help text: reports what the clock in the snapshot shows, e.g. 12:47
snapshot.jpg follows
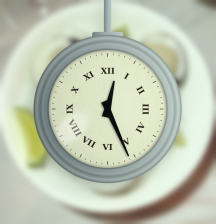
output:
12:26
